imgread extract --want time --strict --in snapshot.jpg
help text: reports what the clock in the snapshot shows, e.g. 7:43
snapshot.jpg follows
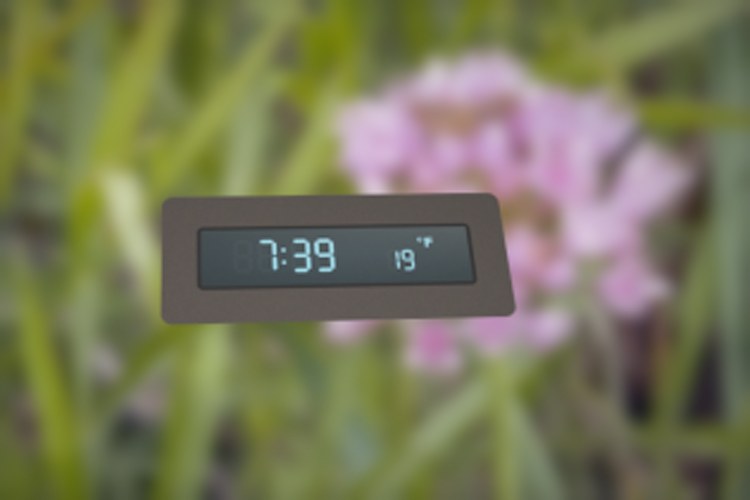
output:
7:39
